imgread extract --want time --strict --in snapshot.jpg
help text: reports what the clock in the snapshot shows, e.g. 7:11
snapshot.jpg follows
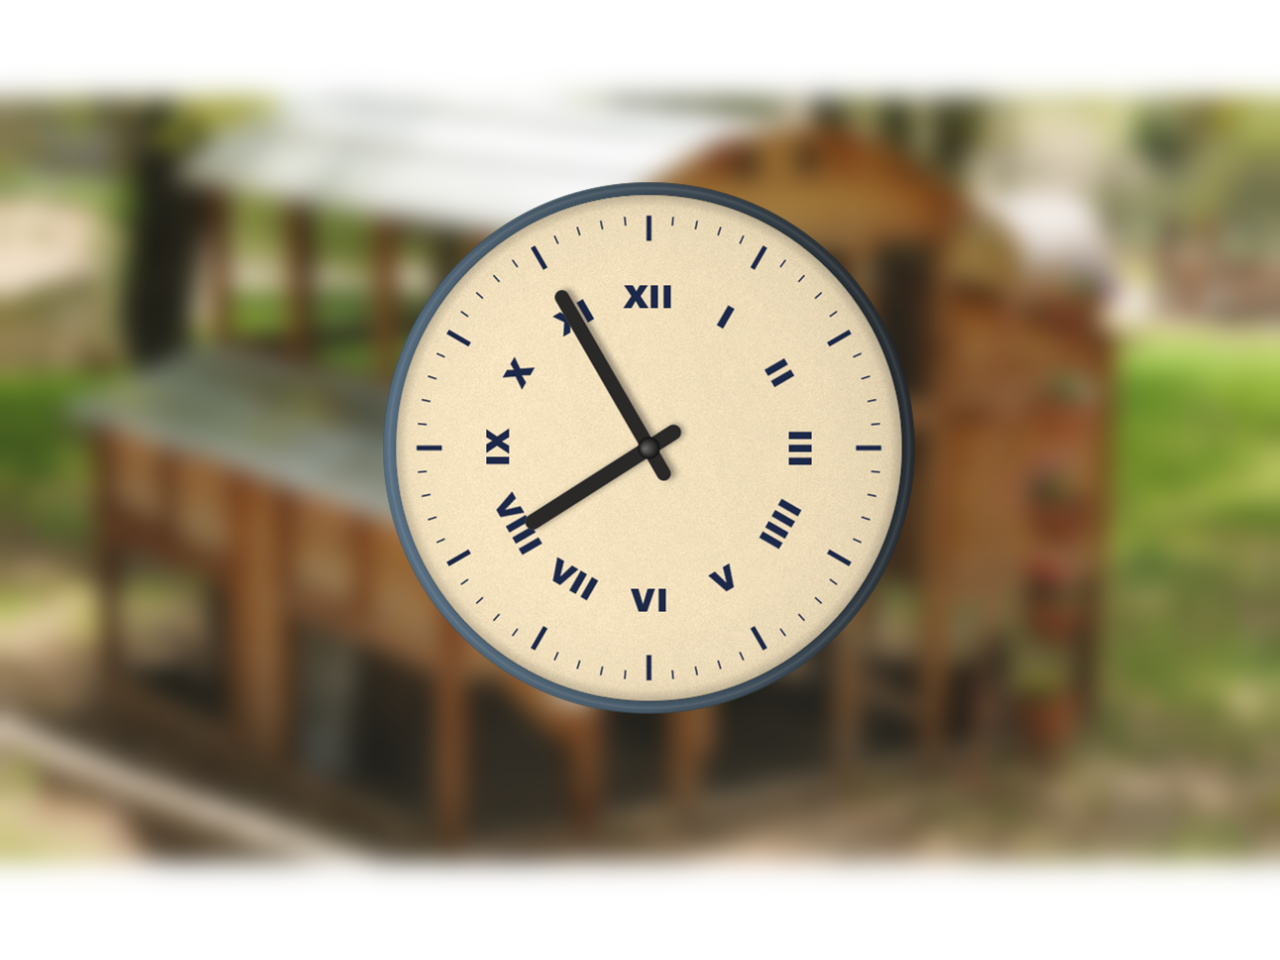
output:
7:55
